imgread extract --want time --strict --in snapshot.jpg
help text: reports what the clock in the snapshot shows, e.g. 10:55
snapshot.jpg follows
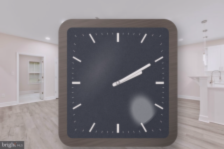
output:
2:10
